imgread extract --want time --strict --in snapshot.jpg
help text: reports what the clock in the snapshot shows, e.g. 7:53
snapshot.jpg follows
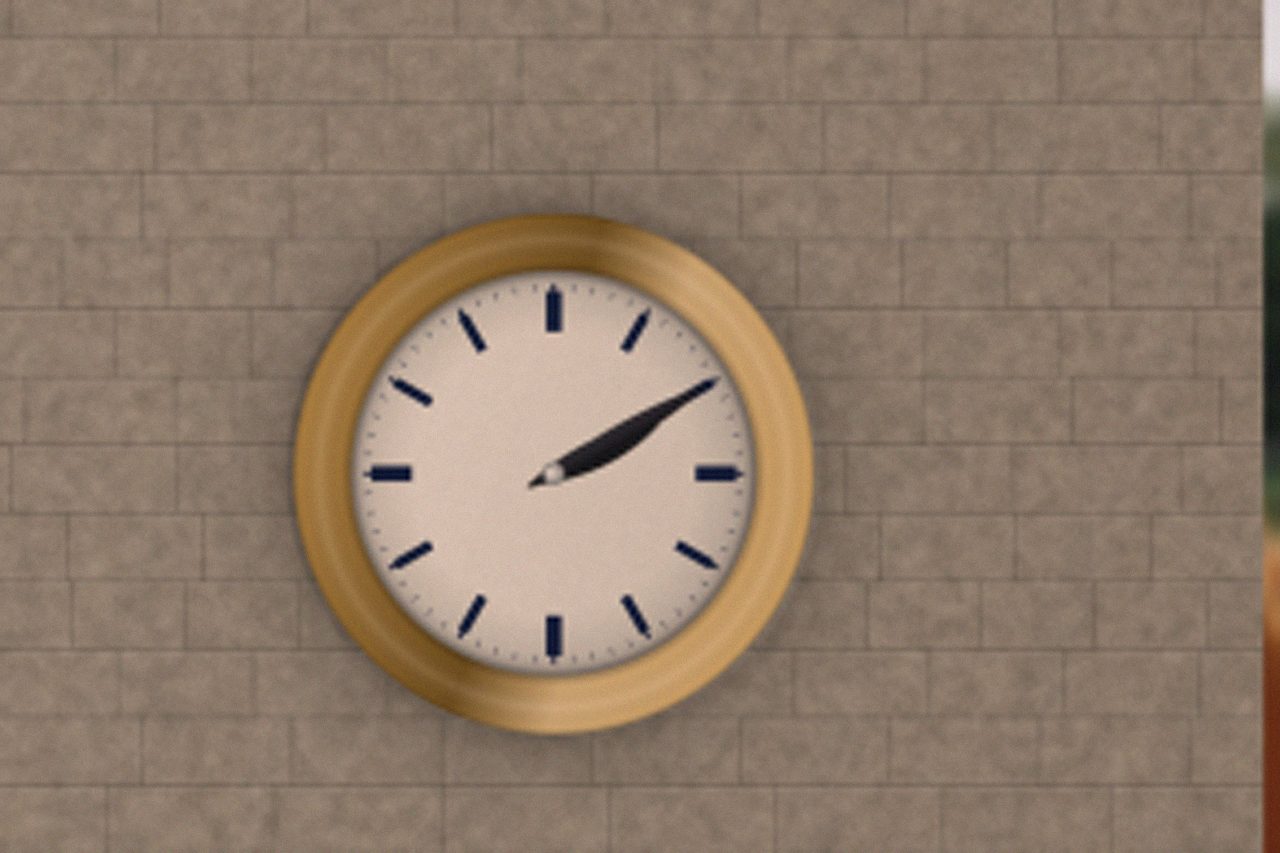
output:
2:10
